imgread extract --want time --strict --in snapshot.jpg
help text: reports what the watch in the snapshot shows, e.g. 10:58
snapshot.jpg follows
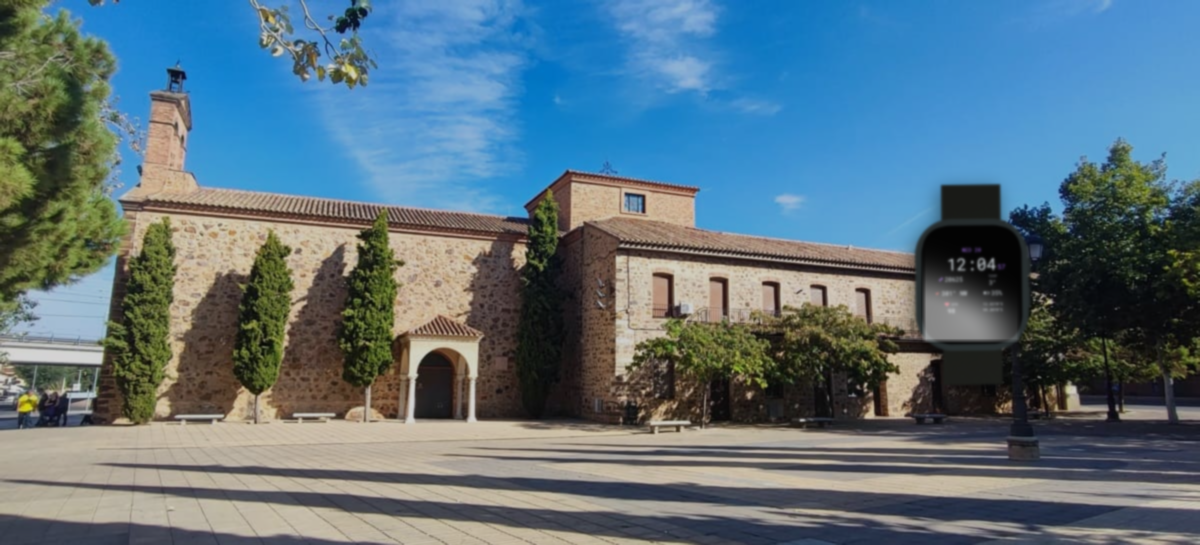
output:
12:04
